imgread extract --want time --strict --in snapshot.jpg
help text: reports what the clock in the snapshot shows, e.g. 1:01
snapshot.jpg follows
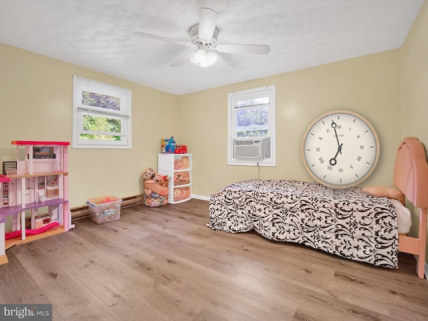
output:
6:58
